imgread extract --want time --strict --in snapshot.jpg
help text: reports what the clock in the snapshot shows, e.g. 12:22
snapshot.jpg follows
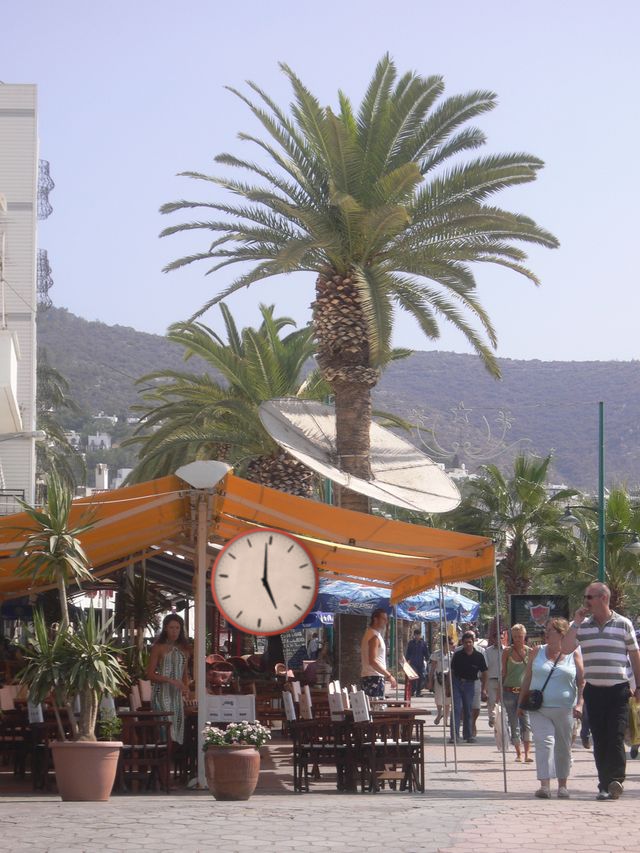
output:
4:59
